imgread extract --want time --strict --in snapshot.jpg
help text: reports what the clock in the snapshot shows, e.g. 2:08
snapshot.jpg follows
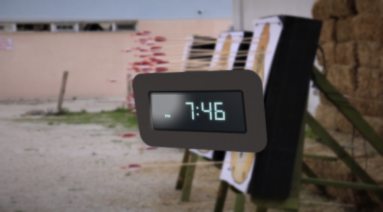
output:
7:46
